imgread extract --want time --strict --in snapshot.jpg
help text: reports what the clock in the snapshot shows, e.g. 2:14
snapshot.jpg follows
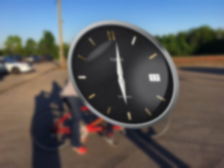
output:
6:01
